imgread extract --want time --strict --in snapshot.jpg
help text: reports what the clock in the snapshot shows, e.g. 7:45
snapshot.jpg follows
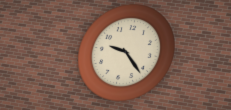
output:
9:22
